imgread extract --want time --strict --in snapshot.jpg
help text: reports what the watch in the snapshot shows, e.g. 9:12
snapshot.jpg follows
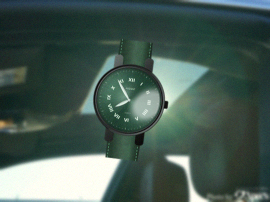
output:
7:54
